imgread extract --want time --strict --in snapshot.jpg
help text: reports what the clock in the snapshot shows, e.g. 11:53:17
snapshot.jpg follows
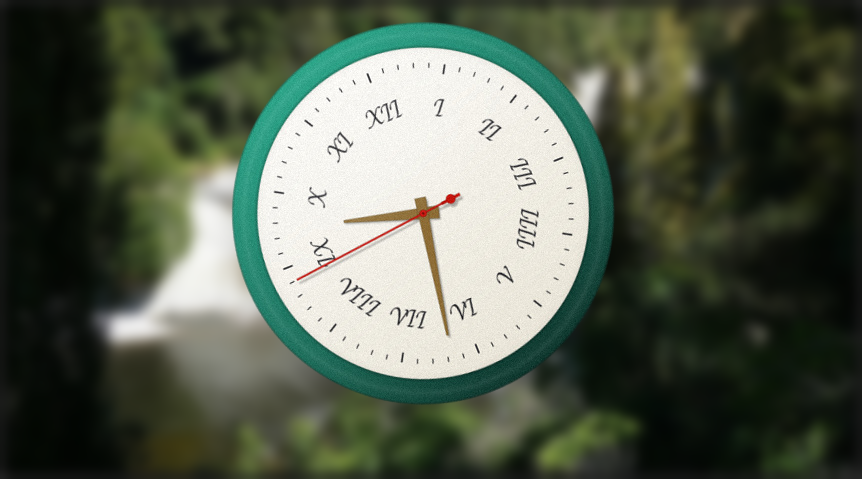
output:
9:31:44
